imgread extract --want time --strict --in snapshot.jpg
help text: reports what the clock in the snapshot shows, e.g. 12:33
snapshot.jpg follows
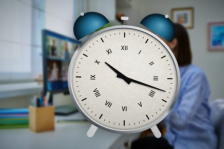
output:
10:18
